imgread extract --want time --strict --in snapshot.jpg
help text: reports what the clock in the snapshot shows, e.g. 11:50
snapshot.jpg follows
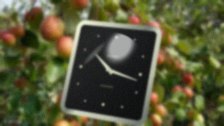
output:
10:17
